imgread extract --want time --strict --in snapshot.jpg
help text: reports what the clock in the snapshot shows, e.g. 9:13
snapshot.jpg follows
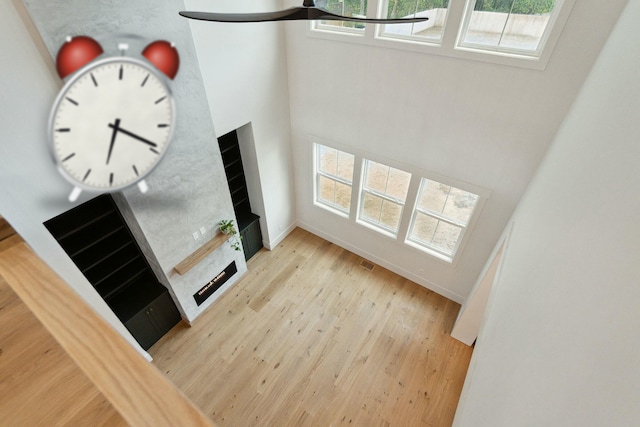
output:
6:19
